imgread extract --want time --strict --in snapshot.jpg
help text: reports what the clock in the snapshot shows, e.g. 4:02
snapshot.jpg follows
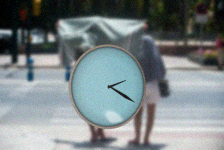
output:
2:20
